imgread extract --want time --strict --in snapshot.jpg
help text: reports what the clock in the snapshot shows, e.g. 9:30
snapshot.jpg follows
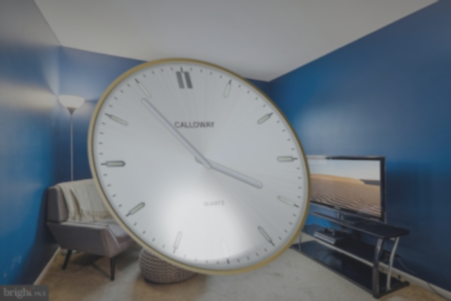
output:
3:54
